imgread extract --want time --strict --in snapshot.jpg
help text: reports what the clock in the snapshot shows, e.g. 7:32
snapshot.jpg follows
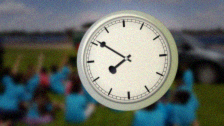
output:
7:51
